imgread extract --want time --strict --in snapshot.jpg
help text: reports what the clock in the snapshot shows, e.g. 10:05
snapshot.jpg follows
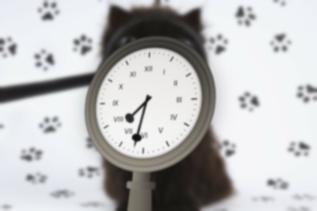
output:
7:32
